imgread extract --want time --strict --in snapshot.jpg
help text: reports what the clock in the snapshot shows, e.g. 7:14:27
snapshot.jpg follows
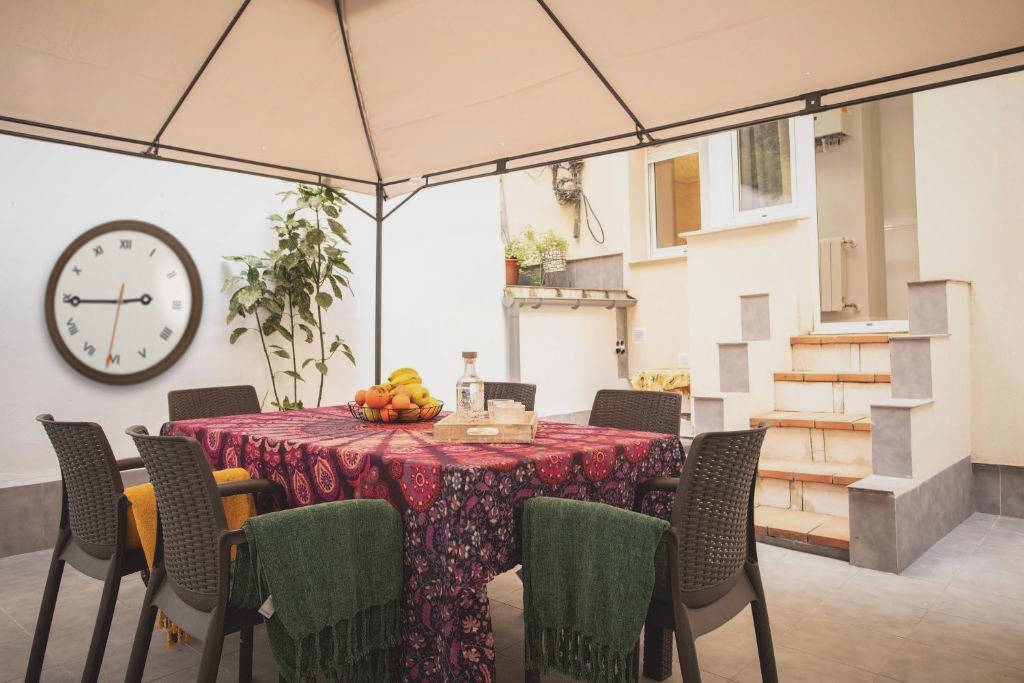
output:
2:44:31
